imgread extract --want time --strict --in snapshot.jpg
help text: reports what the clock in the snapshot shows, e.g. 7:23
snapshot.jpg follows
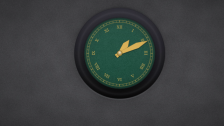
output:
1:11
